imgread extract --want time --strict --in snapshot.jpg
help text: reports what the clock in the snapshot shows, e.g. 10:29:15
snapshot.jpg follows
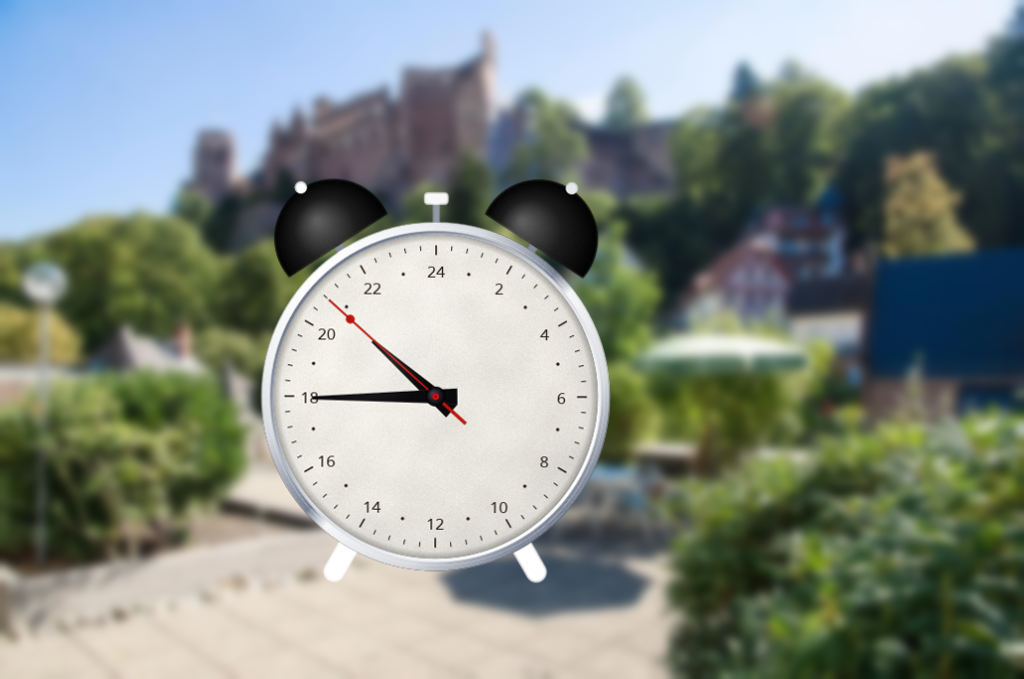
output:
20:44:52
